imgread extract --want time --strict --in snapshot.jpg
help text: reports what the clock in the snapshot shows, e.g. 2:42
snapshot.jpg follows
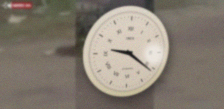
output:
9:21
